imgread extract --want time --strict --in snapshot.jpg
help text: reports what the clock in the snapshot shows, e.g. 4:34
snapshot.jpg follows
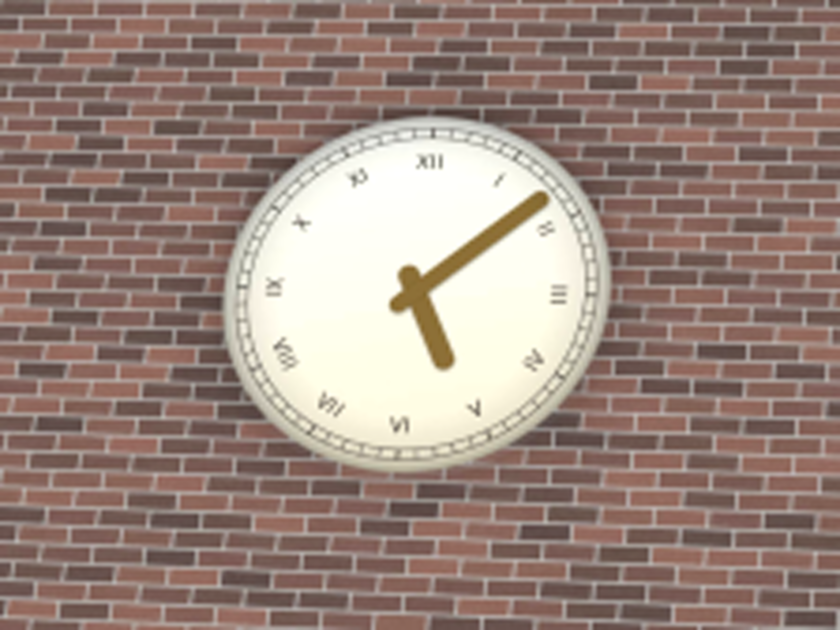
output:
5:08
